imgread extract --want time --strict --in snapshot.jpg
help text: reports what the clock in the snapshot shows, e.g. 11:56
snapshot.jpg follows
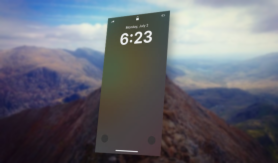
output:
6:23
